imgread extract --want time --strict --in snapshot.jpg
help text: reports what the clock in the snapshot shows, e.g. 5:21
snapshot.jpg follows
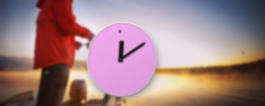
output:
12:10
